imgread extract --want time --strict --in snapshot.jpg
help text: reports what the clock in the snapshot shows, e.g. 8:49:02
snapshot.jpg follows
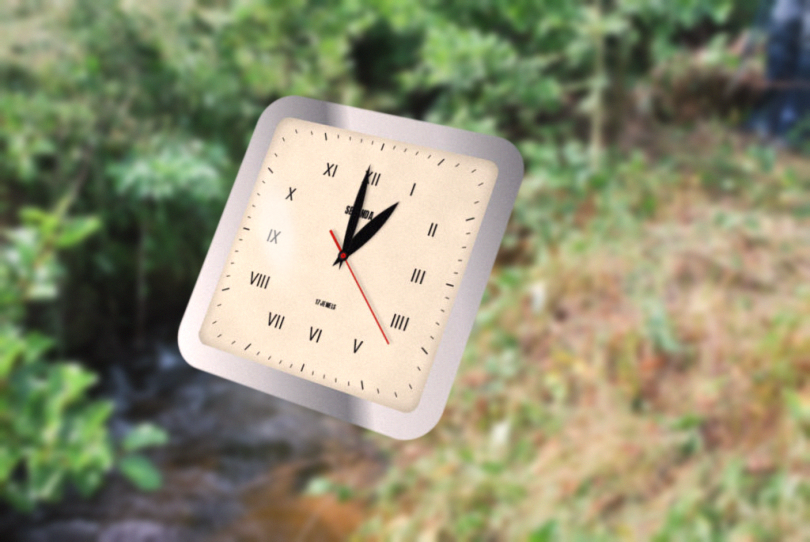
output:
12:59:22
